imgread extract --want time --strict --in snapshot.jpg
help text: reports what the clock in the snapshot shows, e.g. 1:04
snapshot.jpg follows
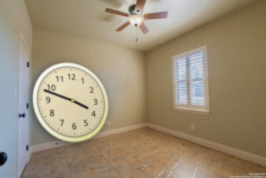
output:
3:48
